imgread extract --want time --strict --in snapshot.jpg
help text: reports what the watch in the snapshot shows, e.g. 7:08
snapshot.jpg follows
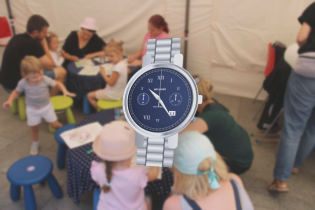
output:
10:24
